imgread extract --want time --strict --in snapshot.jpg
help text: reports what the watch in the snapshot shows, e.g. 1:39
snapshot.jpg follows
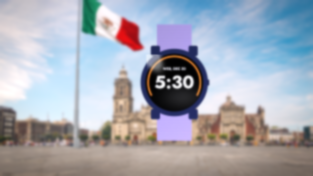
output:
5:30
